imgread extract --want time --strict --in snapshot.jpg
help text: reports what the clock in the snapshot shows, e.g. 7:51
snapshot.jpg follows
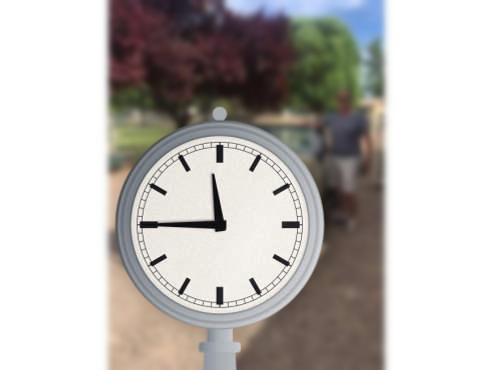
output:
11:45
